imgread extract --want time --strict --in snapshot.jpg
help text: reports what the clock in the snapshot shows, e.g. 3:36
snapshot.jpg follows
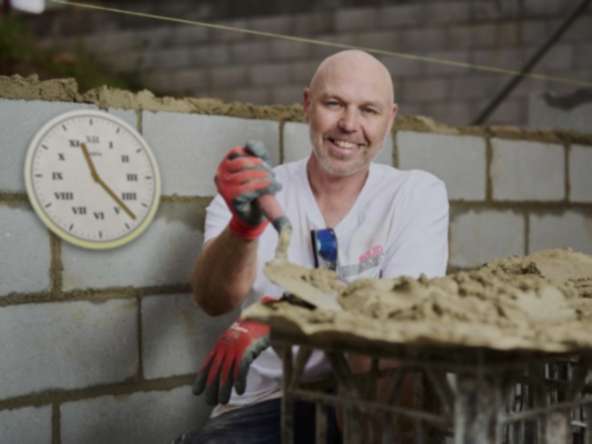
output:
11:23
